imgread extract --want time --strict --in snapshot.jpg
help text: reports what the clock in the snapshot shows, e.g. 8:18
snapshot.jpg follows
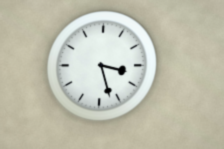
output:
3:27
